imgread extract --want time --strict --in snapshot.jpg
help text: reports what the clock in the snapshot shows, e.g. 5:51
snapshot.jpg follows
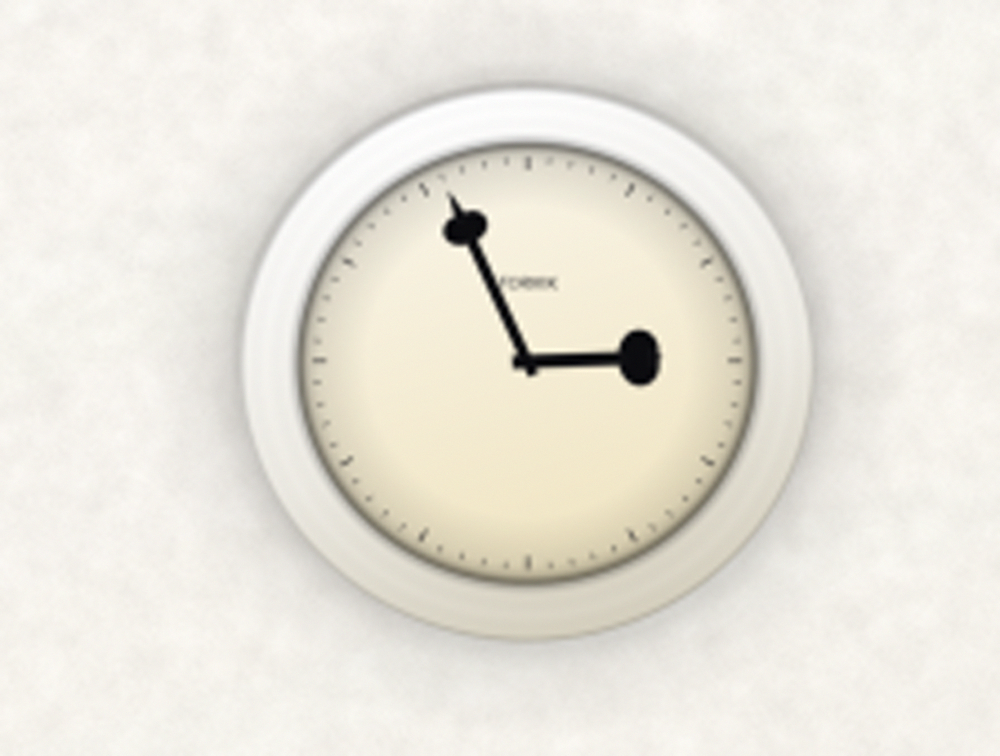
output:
2:56
